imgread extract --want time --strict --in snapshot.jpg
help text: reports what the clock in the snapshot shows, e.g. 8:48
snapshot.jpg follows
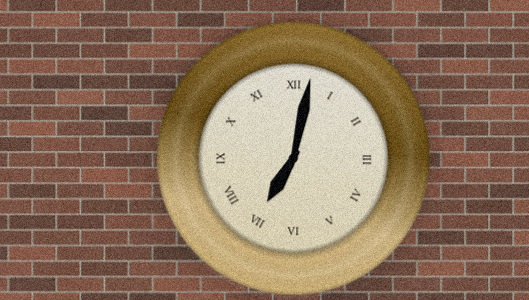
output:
7:02
